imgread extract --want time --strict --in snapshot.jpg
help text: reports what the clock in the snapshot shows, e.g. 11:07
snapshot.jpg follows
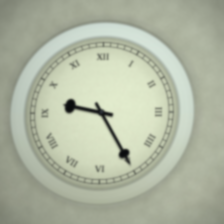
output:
9:25
